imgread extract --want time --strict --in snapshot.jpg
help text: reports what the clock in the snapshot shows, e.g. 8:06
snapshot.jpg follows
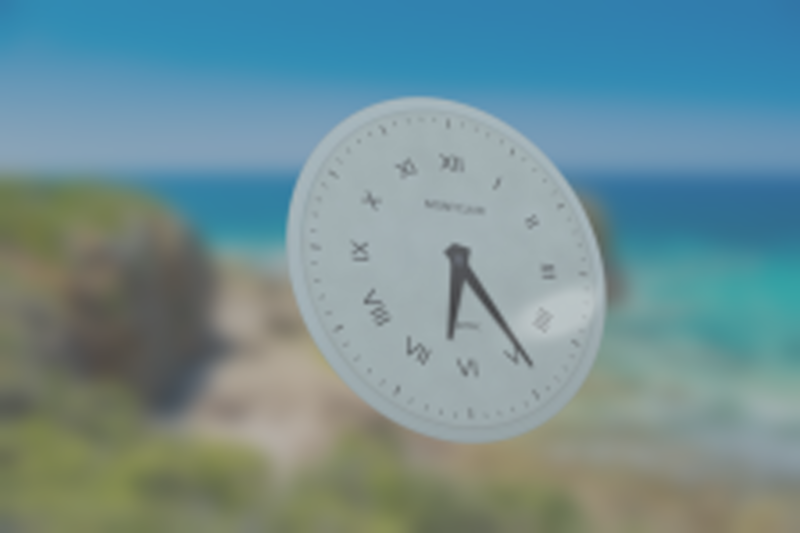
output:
6:24
